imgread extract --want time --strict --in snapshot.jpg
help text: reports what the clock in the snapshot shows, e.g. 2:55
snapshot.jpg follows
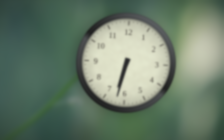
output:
6:32
